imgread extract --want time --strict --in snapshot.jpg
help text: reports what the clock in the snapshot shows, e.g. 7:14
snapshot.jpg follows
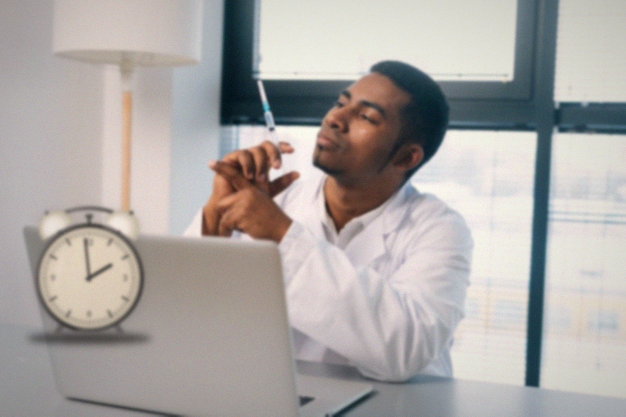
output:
1:59
